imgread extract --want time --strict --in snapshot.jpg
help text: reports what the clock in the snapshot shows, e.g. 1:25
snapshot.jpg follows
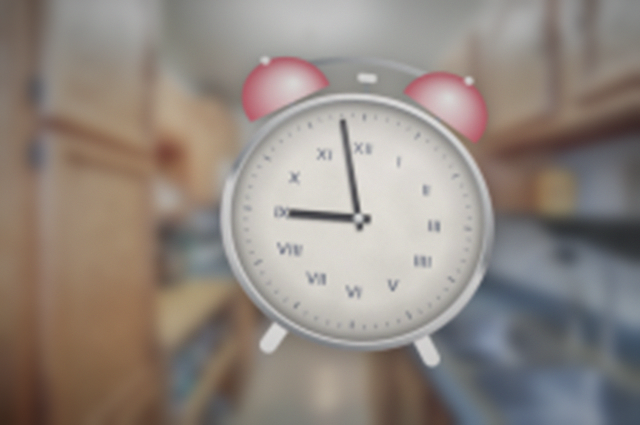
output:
8:58
